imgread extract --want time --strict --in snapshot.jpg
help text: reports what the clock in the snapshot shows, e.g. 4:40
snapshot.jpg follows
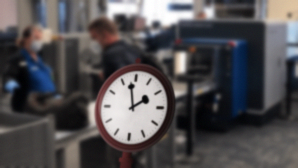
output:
1:58
